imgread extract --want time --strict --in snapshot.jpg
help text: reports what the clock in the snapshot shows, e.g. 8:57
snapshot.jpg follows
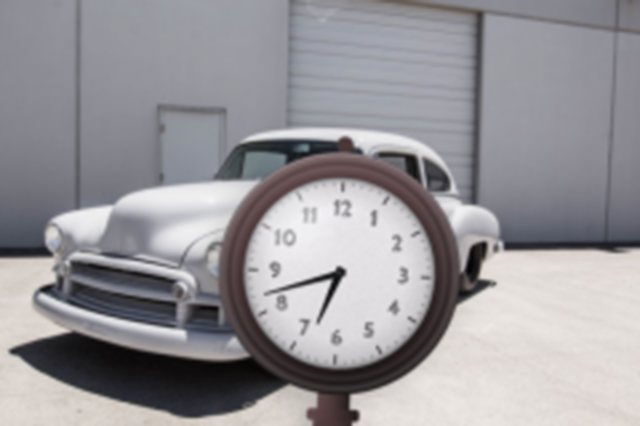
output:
6:42
